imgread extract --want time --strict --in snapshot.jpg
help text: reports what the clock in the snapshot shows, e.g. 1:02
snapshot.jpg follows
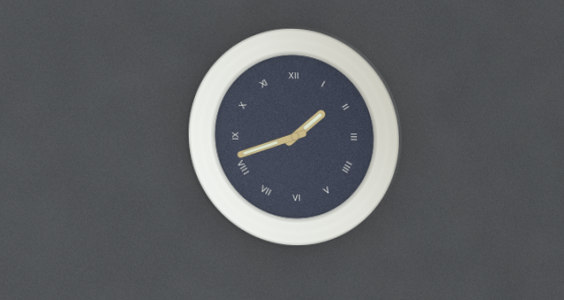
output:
1:42
